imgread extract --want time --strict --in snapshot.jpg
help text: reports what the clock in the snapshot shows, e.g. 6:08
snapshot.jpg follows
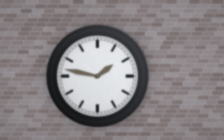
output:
1:47
